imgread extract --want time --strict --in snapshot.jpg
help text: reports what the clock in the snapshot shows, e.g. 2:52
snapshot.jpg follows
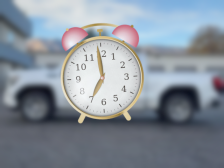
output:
6:59
